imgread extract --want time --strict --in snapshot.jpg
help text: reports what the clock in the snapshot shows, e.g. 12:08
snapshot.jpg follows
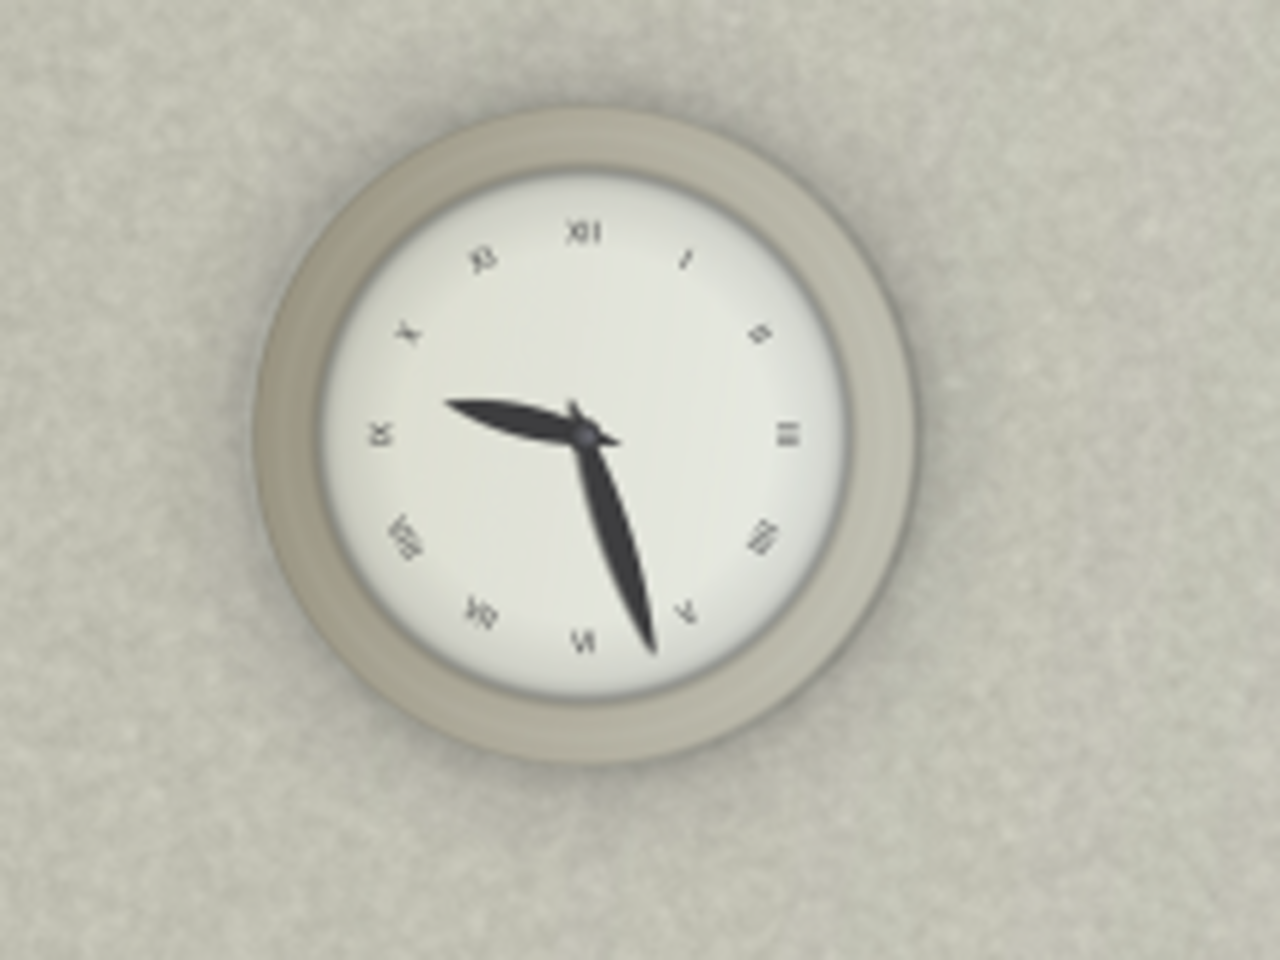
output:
9:27
